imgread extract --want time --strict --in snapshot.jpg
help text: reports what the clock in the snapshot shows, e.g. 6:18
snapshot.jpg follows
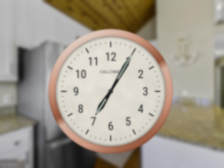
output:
7:05
